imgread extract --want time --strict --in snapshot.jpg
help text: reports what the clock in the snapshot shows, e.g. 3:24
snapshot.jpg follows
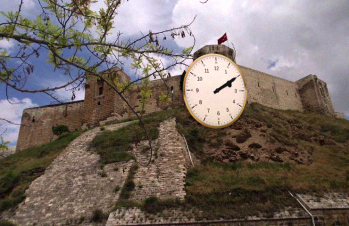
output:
2:10
